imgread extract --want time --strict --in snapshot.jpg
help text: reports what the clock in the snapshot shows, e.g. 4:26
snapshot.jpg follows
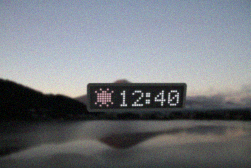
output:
12:40
